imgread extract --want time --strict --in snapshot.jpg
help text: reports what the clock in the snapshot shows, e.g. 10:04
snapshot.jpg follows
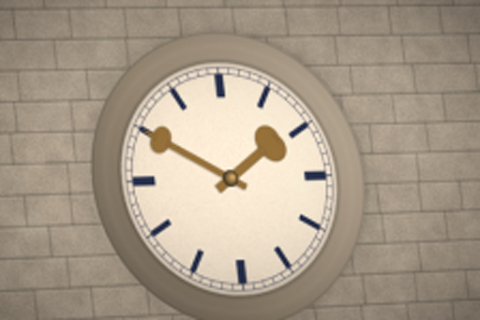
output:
1:50
